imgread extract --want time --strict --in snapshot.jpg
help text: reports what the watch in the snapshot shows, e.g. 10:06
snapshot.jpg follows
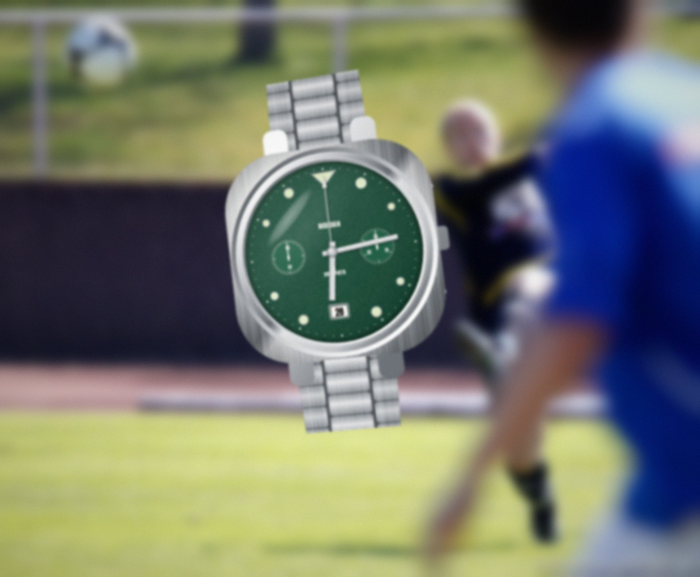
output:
6:14
